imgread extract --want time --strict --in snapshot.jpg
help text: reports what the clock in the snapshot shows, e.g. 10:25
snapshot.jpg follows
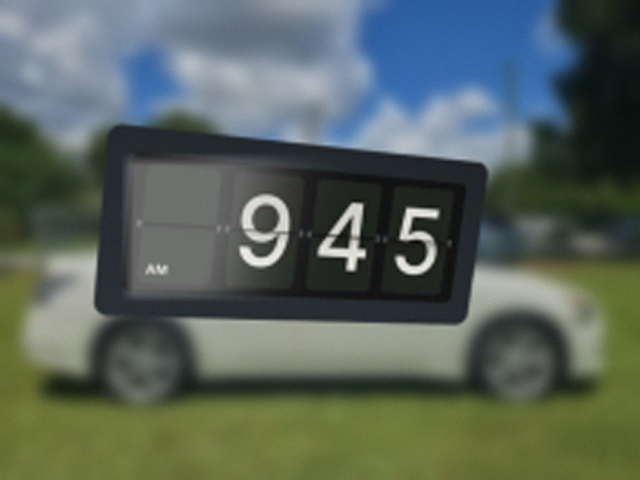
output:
9:45
